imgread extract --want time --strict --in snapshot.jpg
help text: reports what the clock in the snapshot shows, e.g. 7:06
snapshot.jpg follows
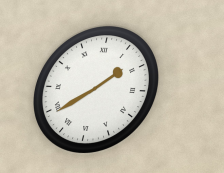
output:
1:39
